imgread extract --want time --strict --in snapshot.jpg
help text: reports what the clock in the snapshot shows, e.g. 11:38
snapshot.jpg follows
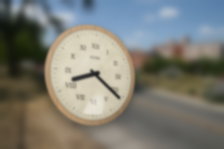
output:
8:21
